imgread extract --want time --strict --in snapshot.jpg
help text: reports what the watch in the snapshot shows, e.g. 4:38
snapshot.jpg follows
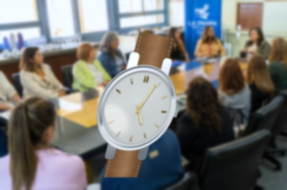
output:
5:04
